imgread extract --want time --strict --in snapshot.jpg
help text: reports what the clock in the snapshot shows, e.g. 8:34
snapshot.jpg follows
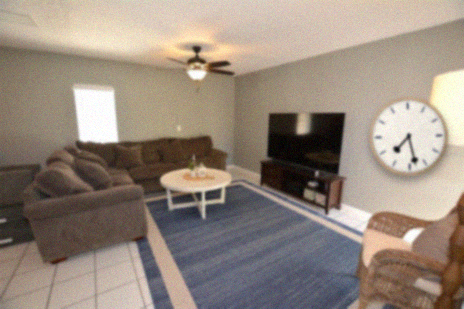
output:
7:28
